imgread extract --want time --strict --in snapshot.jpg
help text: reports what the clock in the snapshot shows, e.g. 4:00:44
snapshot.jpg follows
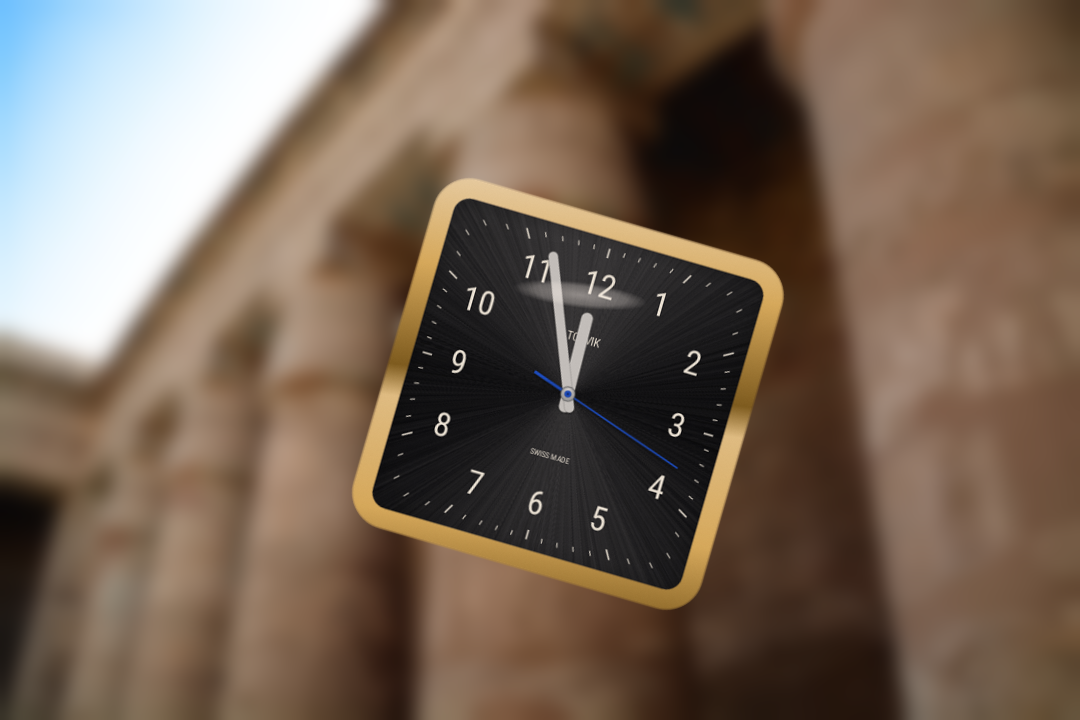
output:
11:56:18
